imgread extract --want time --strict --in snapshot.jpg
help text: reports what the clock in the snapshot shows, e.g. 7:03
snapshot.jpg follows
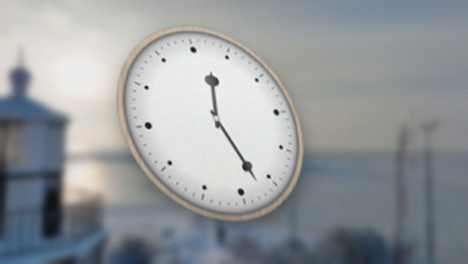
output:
12:27
